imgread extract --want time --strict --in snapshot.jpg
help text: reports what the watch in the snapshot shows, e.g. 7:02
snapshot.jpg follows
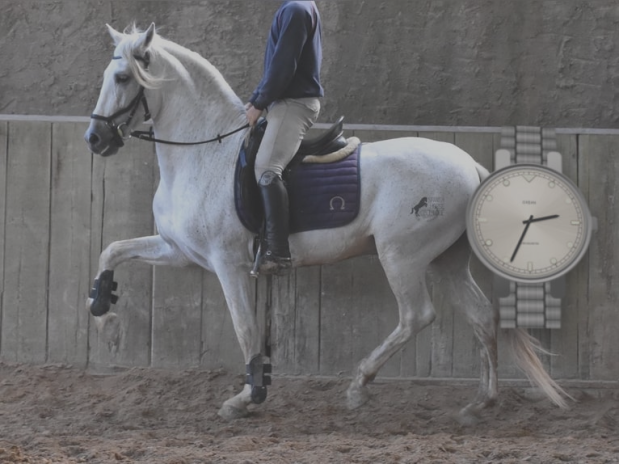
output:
2:34
